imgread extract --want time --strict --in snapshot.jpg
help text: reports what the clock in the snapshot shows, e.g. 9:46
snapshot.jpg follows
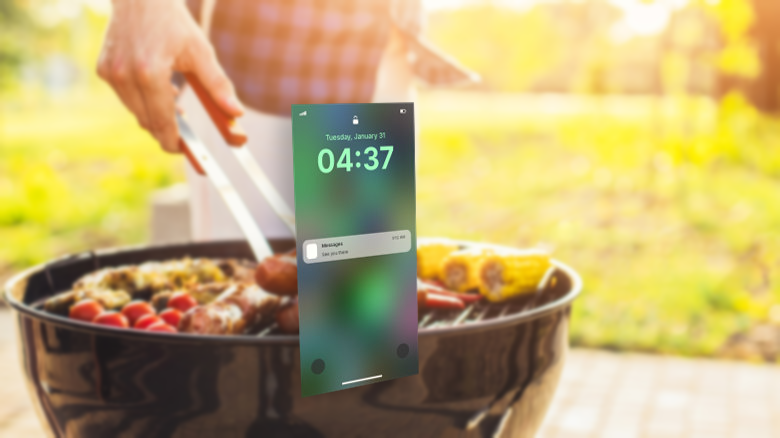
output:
4:37
